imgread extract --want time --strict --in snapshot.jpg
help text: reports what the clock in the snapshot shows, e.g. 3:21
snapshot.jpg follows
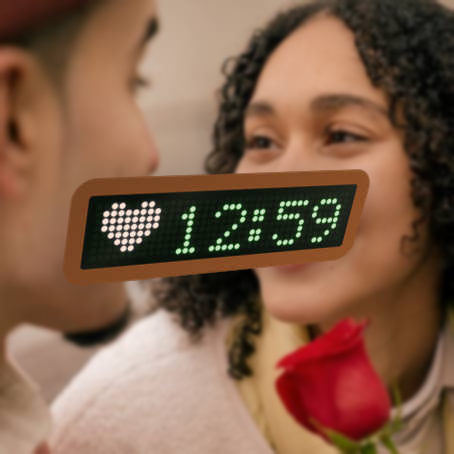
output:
12:59
